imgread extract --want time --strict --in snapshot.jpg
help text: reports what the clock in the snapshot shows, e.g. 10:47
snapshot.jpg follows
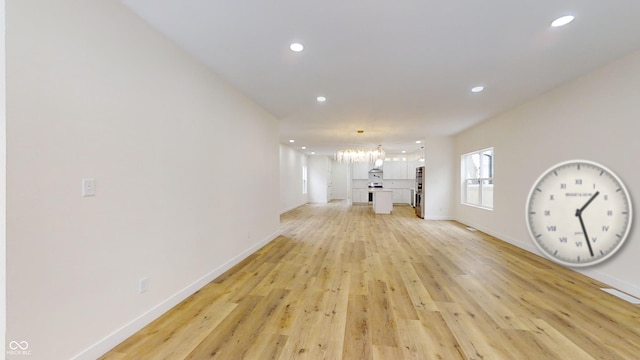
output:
1:27
